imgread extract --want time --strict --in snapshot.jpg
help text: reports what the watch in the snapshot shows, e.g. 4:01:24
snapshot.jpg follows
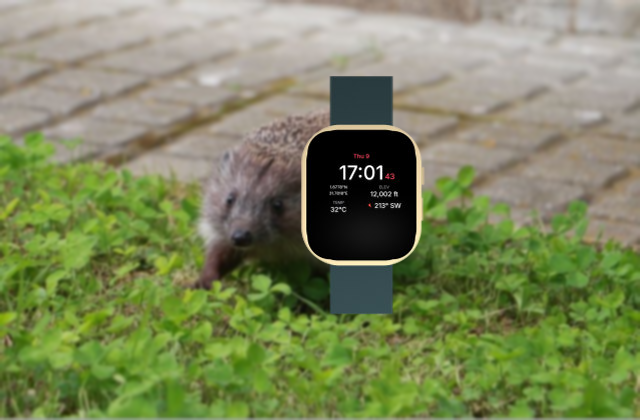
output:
17:01:43
